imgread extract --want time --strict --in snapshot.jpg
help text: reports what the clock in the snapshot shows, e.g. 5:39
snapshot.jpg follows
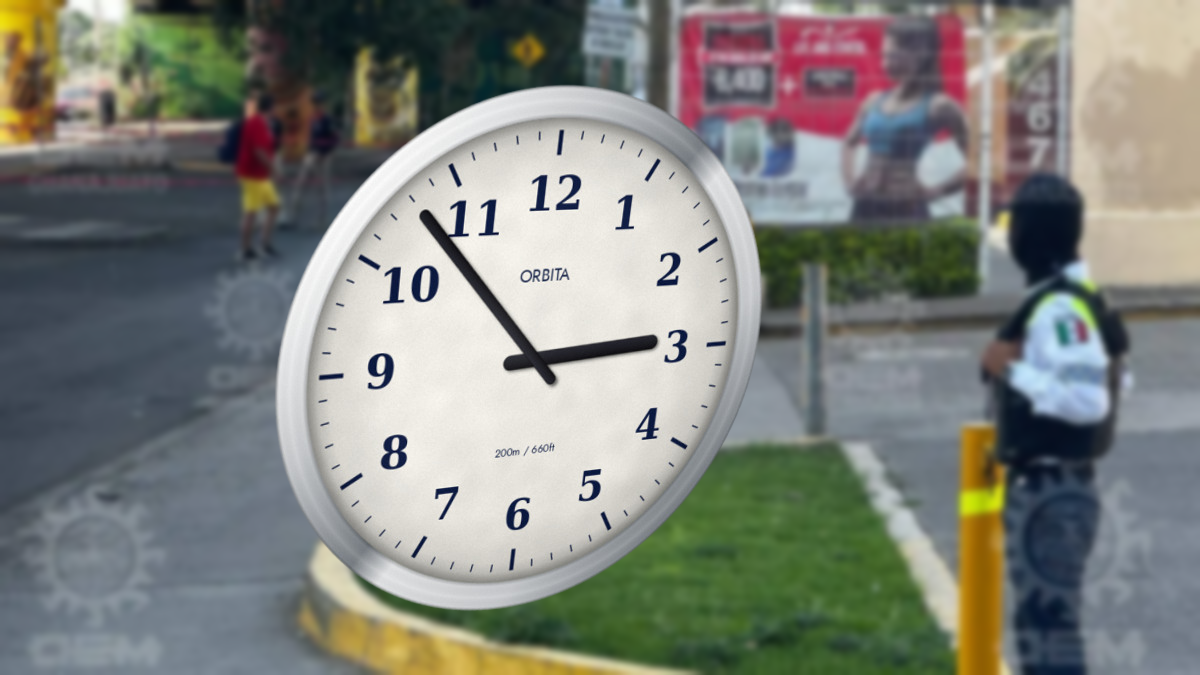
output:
2:53
